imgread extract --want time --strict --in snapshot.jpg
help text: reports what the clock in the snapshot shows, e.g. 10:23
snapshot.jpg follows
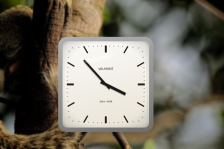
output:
3:53
